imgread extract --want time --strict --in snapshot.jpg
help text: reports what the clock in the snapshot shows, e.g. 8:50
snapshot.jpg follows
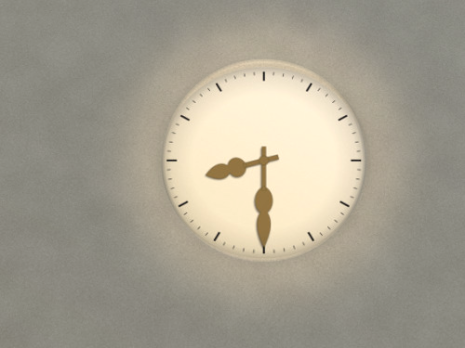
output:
8:30
